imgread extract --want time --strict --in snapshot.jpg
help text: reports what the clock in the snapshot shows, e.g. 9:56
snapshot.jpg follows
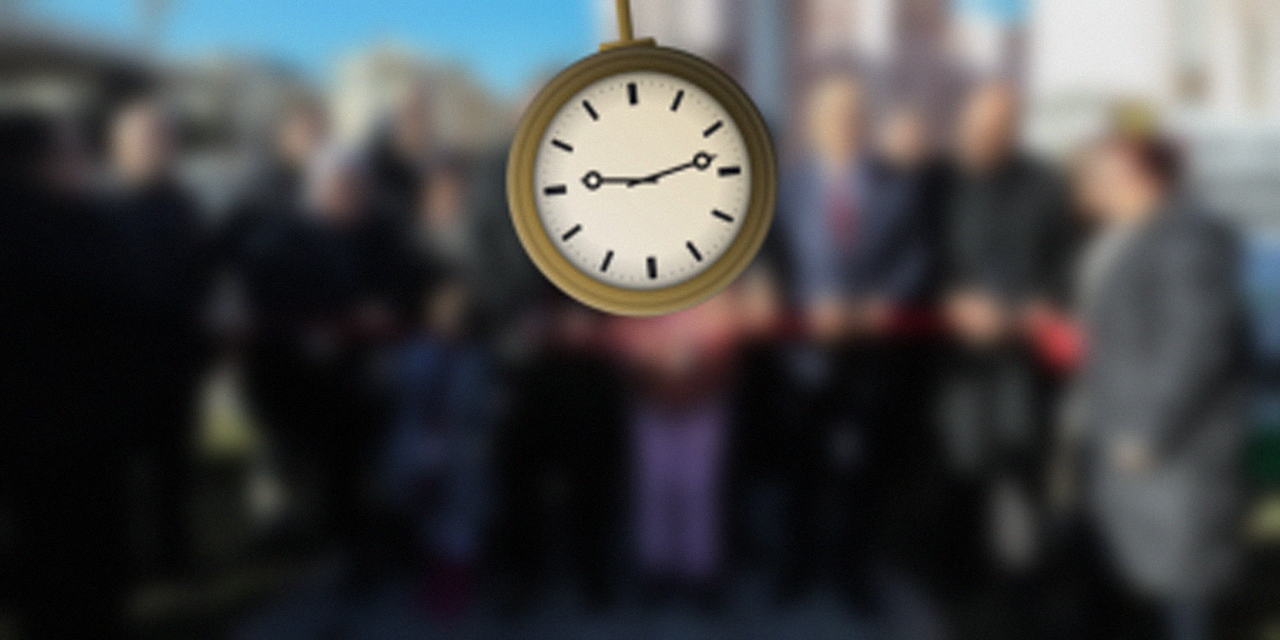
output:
9:13
